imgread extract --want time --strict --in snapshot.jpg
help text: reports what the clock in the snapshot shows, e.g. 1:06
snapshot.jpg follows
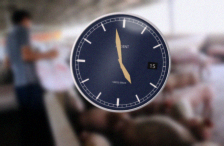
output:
4:58
